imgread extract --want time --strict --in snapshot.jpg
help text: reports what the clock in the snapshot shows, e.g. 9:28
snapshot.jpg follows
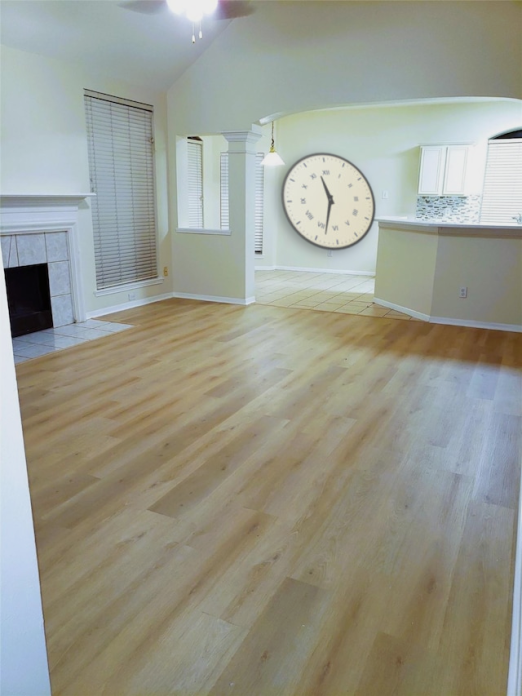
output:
11:33
